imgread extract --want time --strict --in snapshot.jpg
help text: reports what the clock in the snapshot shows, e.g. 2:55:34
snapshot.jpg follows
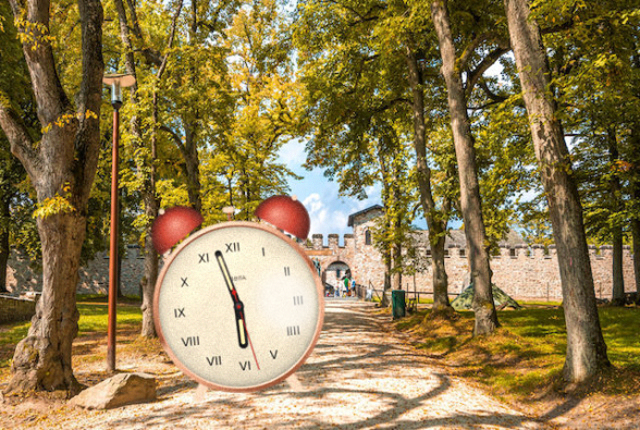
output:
5:57:28
